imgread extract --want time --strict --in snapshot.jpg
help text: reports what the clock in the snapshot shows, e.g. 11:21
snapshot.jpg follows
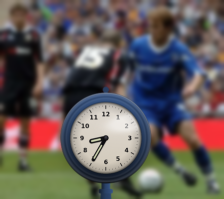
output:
8:35
